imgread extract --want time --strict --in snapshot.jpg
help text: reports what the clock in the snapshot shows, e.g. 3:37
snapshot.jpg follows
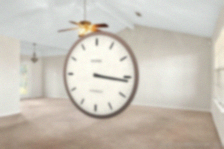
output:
3:16
